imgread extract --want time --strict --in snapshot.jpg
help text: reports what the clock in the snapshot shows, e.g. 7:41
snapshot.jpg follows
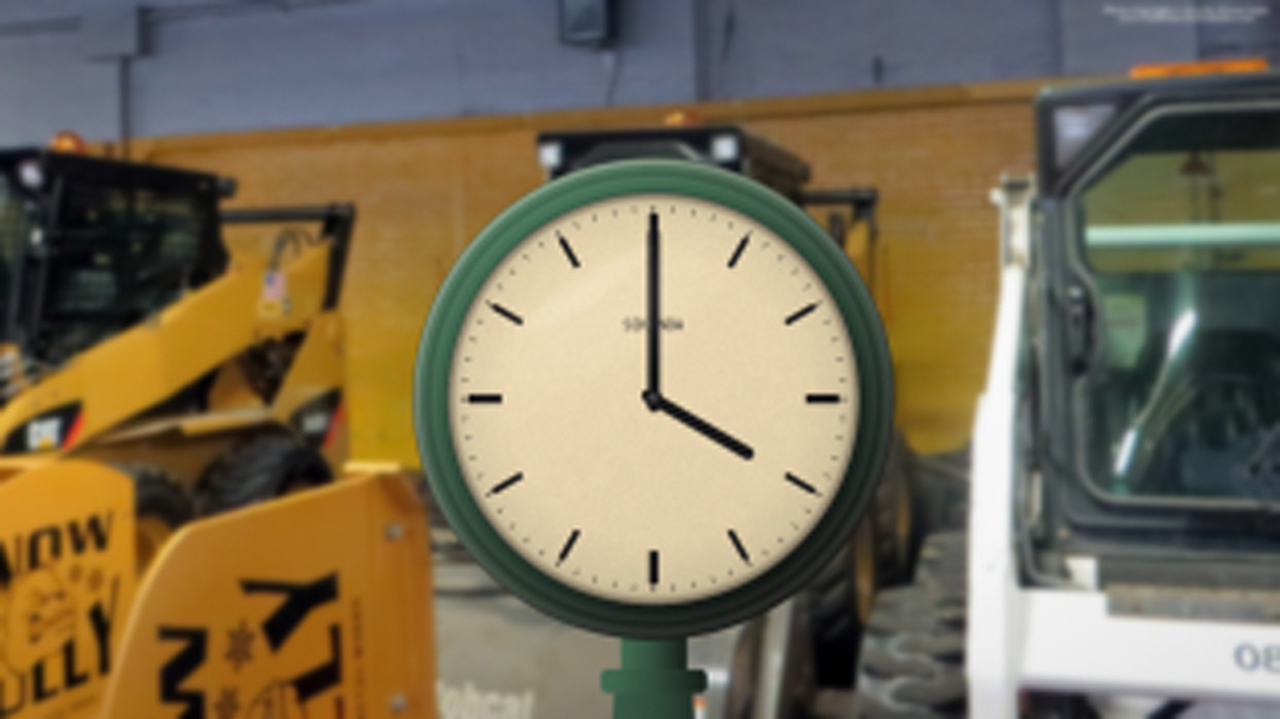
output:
4:00
